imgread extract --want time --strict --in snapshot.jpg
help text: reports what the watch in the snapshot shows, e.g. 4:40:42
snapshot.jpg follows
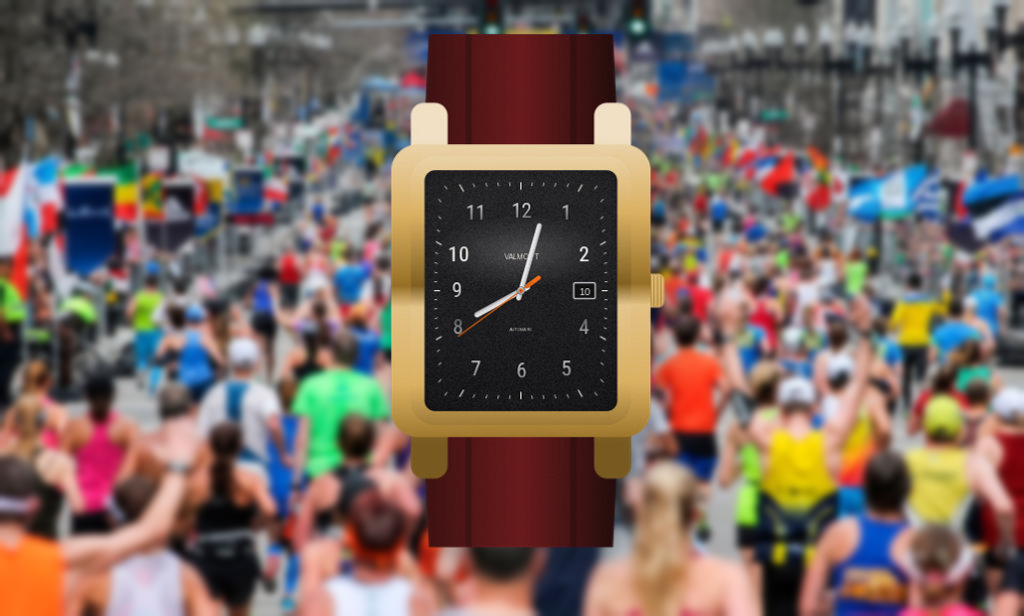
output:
8:02:39
